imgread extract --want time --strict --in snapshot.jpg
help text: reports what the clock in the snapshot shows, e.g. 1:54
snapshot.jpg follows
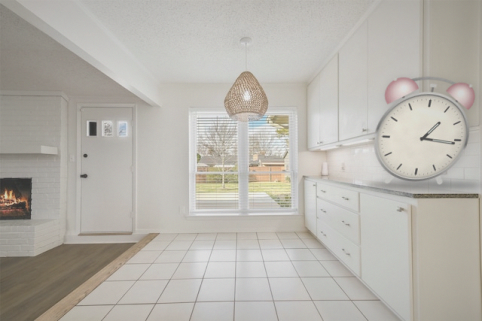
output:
1:16
